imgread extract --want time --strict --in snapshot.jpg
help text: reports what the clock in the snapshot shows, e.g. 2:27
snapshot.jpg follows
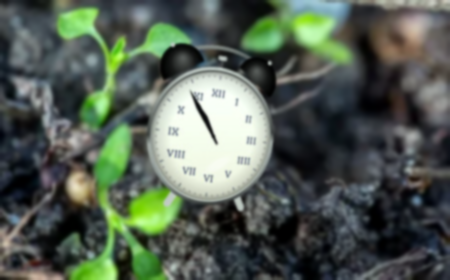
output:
10:54
